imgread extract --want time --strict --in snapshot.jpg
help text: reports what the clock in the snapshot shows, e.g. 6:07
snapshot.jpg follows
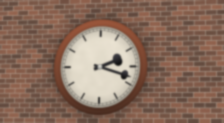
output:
2:18
